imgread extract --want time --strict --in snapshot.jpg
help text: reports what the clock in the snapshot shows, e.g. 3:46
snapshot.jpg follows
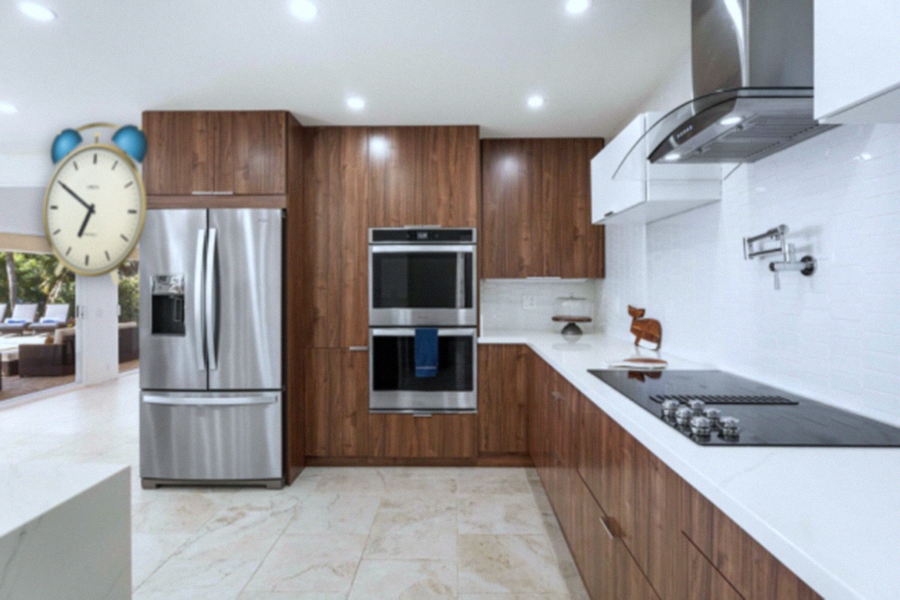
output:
6:50
